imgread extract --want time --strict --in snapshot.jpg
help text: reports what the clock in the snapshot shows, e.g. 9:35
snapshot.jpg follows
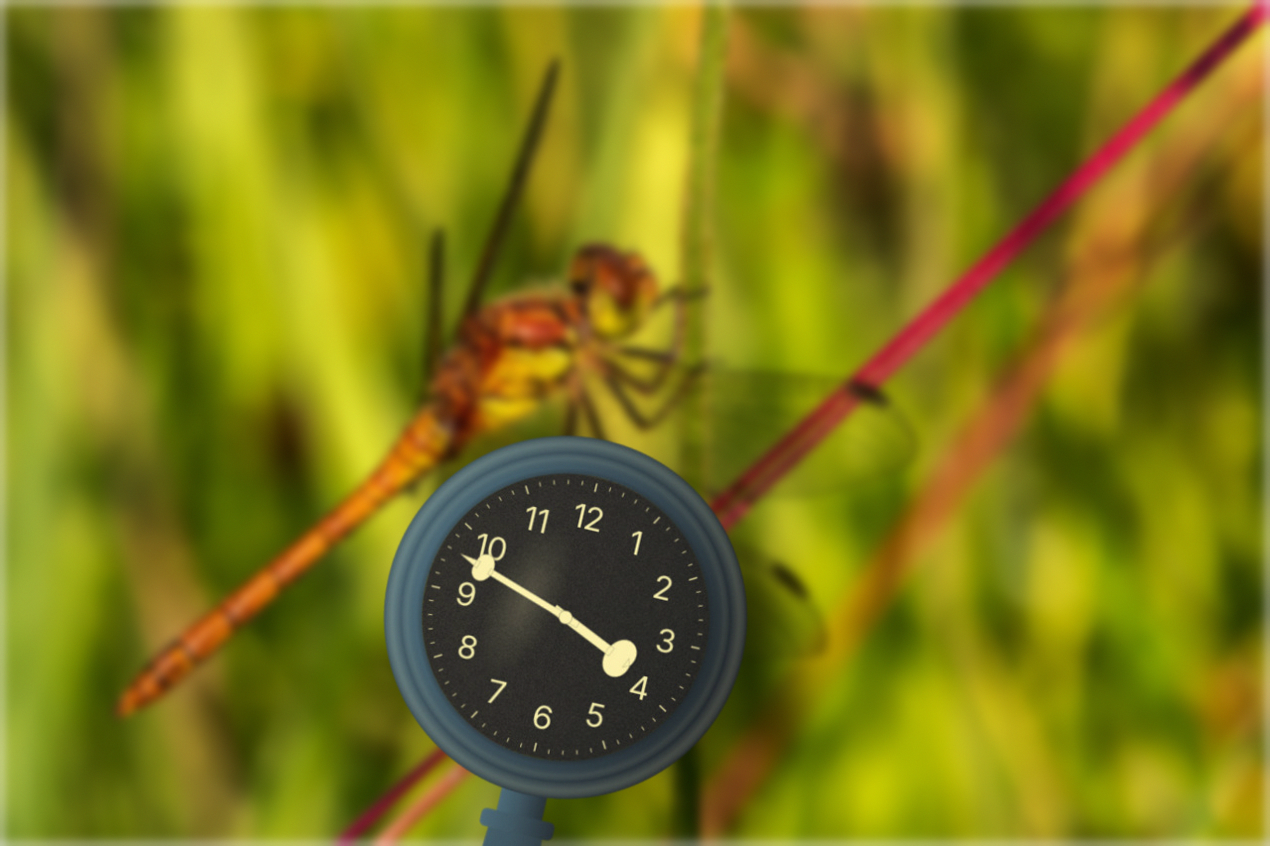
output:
3:48
